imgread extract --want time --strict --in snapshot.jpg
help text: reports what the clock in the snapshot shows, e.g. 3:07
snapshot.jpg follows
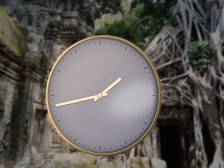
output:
1:43
